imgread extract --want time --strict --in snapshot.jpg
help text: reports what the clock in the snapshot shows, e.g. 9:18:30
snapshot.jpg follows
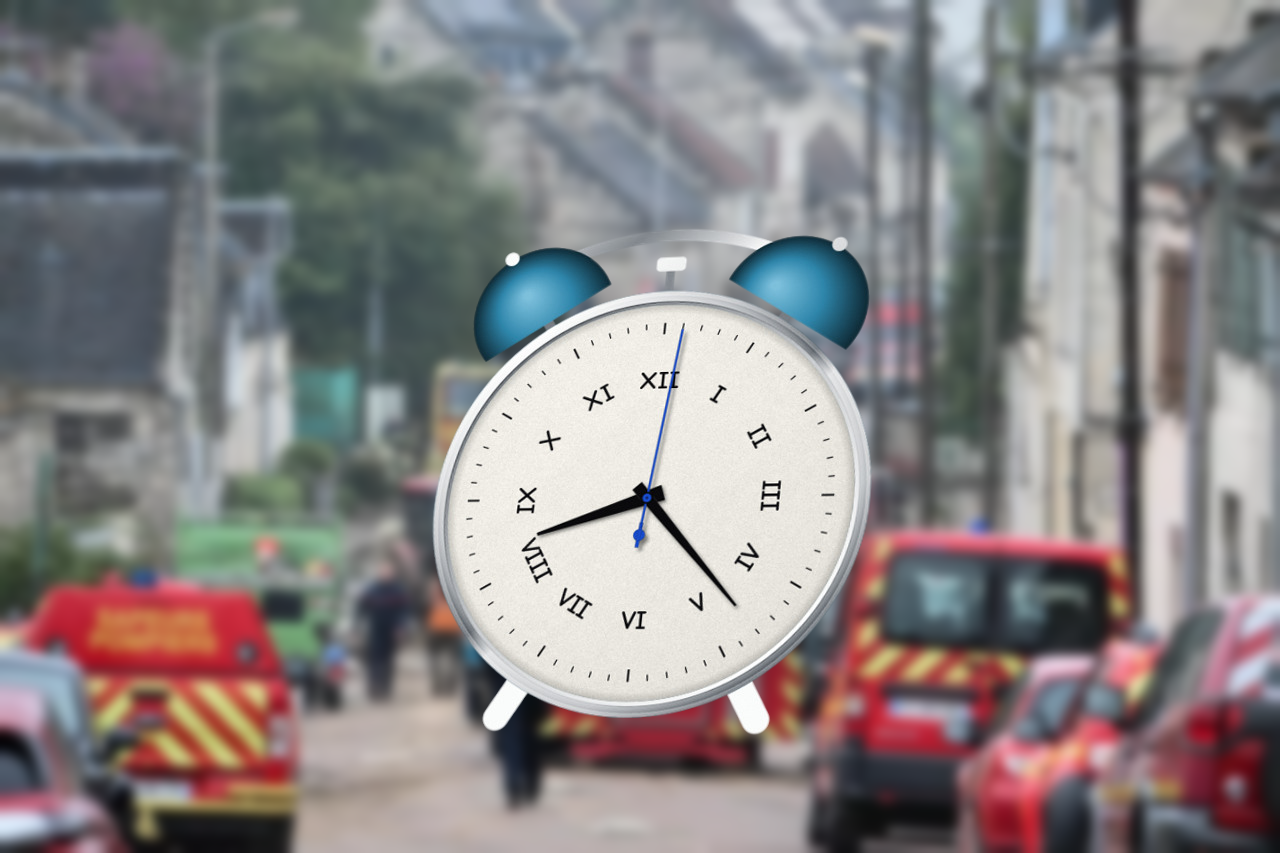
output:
8:23:01
